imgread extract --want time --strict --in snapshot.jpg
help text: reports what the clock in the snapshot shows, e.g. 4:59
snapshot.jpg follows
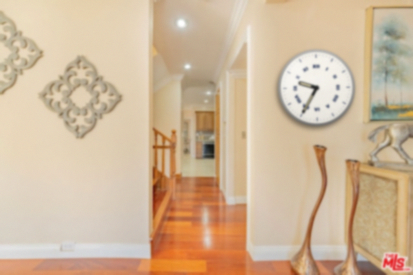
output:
9:35
